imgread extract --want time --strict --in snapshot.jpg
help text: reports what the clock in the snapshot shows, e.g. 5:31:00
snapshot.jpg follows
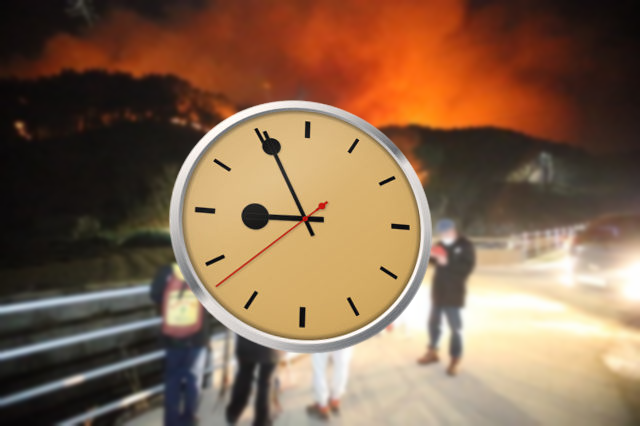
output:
8:55:38
